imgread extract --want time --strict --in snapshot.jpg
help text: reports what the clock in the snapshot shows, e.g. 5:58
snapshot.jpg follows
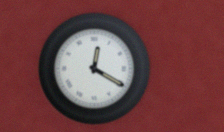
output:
12:20
